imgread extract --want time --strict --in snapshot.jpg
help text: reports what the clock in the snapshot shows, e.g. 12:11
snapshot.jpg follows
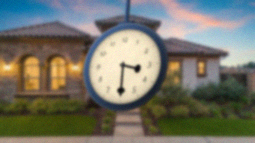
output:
3:30
